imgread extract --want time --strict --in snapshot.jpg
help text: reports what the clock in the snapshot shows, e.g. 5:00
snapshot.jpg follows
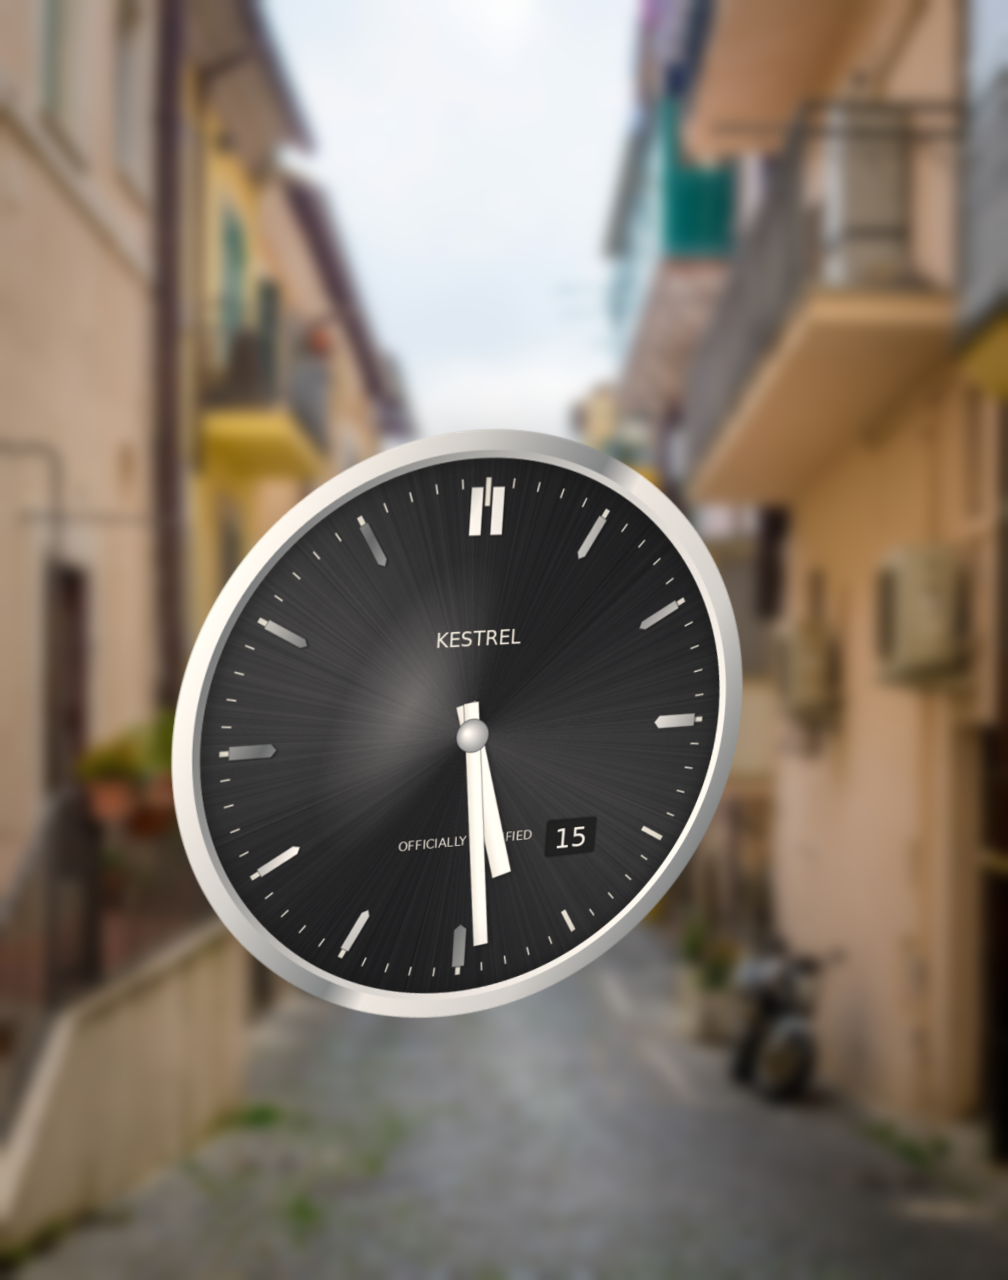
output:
5:29
